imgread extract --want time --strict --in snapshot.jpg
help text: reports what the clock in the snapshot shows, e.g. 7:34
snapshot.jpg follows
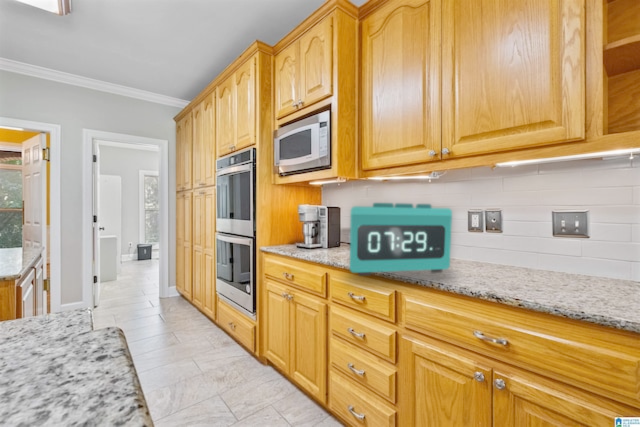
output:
7:29
